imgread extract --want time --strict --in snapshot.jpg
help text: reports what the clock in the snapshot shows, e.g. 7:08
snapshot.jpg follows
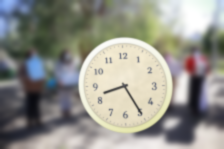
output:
8:25
